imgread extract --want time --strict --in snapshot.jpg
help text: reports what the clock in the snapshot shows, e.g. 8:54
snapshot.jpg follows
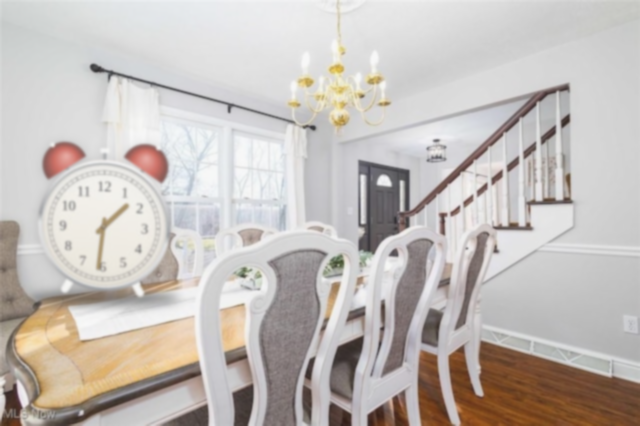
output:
1:31
